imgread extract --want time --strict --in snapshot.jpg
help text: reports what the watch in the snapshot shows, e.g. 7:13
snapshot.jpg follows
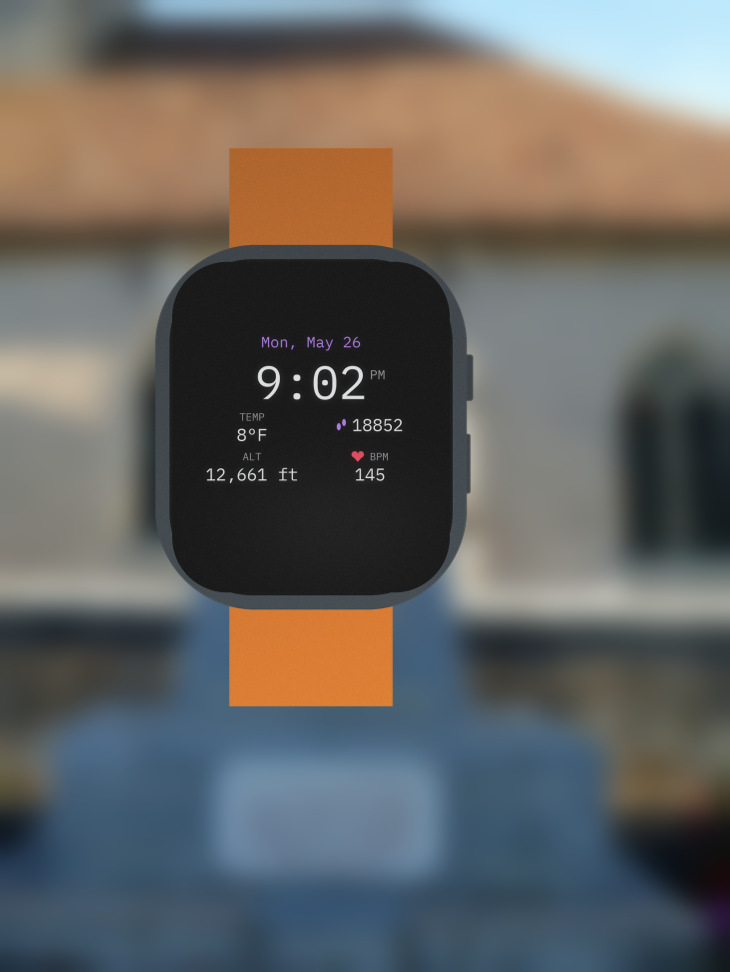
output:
9:02
